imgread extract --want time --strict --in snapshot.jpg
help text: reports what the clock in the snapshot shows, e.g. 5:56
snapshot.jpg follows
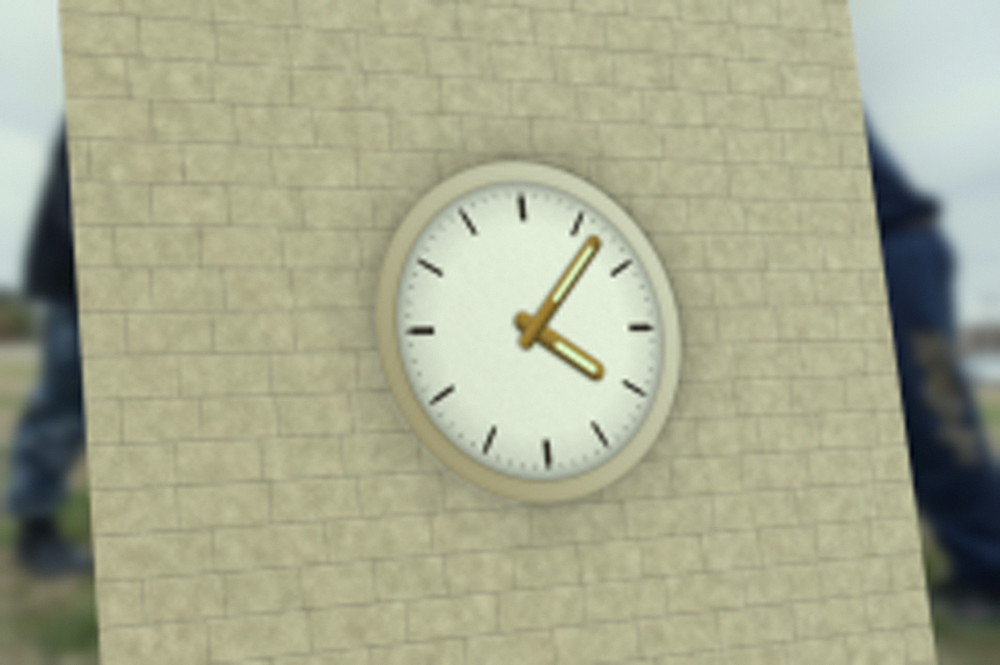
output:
4:07
